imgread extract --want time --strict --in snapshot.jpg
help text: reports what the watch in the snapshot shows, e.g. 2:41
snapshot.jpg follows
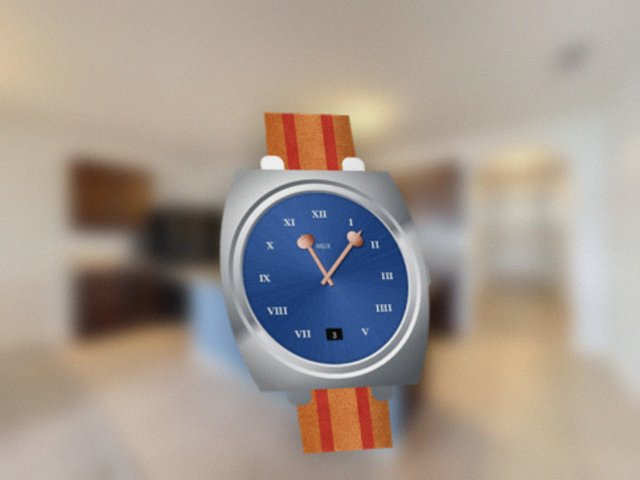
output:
11:07
